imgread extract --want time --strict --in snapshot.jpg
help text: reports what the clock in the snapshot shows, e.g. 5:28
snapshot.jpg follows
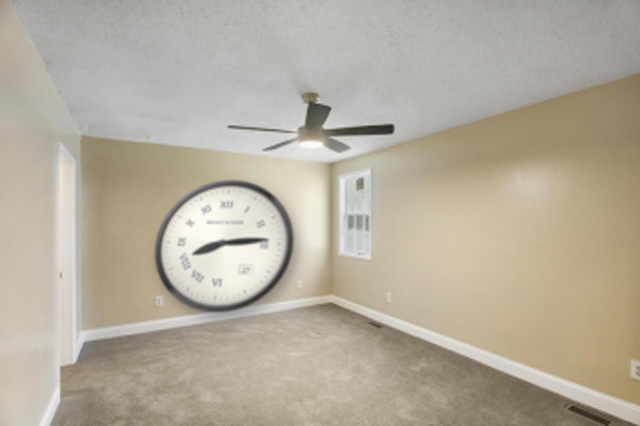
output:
8:14
